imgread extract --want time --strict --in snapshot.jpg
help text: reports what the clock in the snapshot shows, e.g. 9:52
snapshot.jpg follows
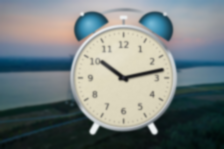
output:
10:13
